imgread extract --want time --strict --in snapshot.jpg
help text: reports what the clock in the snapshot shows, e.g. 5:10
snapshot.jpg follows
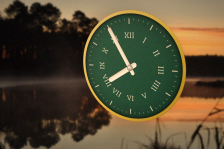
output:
7:55
